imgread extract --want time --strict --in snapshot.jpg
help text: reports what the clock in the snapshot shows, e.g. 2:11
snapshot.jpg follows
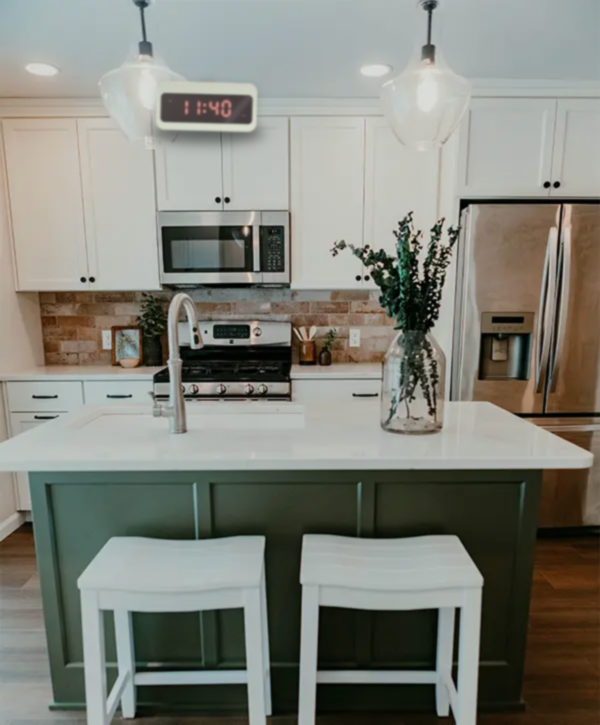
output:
11:40
